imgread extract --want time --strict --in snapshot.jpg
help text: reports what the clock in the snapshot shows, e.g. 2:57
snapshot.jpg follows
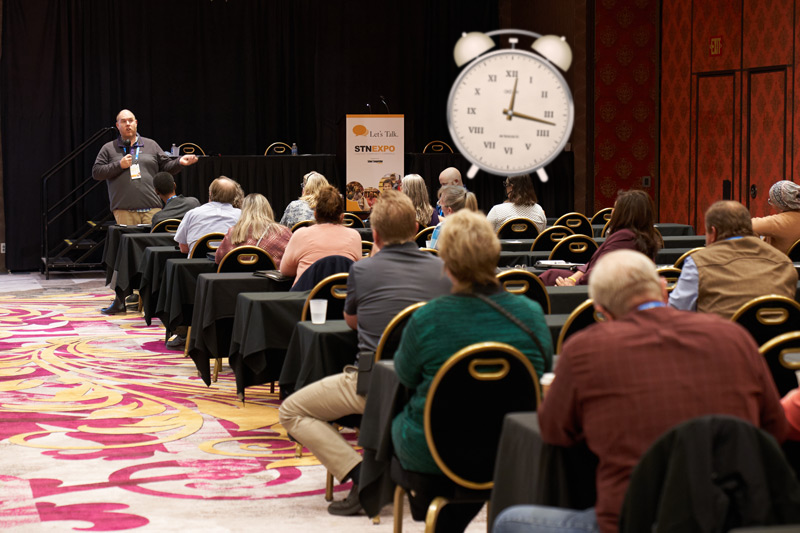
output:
12:17
